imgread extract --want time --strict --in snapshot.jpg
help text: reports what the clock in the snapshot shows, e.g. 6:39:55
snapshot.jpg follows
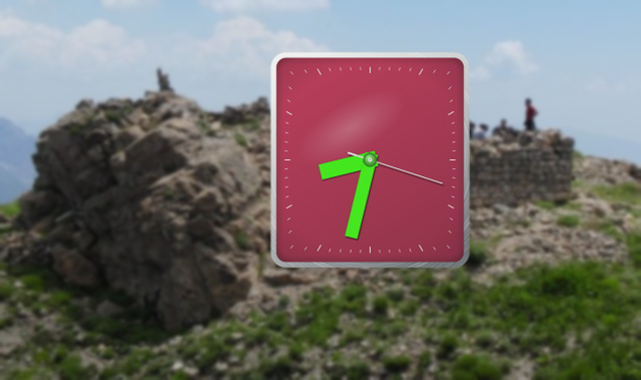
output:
8:32:18
